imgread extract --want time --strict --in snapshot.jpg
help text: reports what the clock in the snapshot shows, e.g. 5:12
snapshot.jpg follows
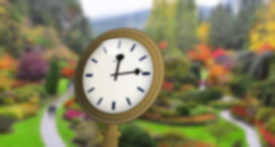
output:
12:14
